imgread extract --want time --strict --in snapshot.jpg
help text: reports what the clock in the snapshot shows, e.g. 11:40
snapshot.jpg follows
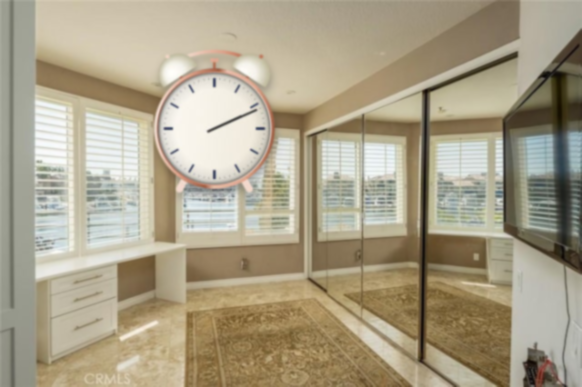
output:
2:11
